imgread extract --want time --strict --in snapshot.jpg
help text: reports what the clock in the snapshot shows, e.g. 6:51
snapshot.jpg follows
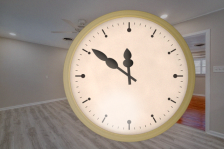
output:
11:51
